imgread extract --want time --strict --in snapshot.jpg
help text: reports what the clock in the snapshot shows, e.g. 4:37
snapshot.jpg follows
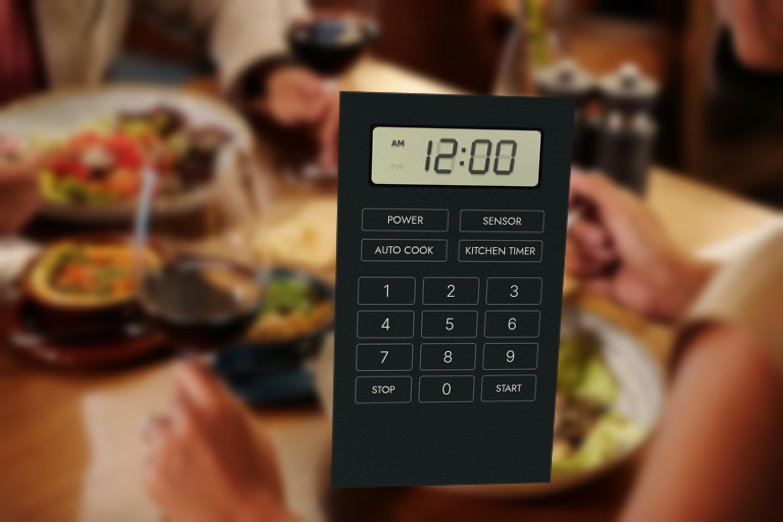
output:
12:00
